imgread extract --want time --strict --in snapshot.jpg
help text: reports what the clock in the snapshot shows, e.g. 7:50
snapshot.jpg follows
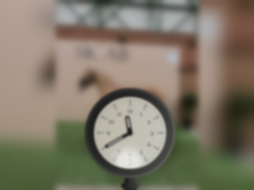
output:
11:40
